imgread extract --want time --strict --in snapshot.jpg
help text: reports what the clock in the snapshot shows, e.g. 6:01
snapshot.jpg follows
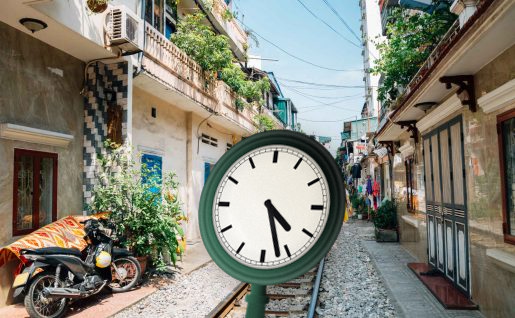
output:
4:27
